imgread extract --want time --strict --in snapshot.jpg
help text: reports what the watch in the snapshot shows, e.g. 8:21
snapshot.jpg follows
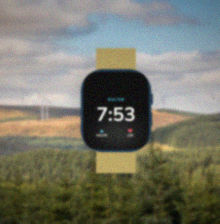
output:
7:53
